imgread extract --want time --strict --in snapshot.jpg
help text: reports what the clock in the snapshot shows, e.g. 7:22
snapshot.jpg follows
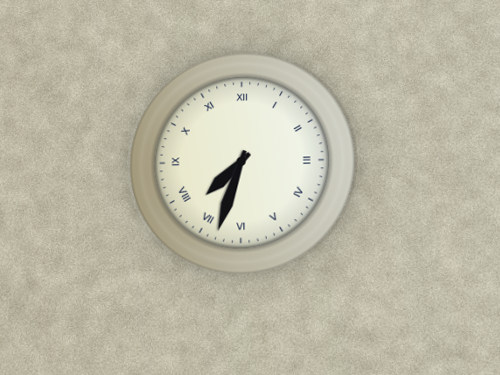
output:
7:33
